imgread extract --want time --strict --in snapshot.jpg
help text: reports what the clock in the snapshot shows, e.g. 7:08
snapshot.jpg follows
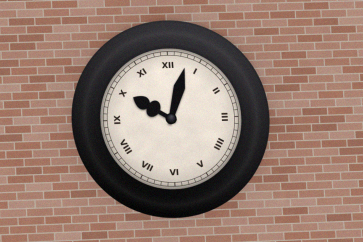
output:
10:03
